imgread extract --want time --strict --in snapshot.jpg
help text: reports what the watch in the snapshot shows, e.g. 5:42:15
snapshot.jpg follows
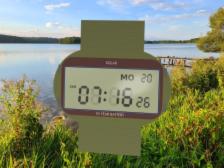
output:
7:16:26
